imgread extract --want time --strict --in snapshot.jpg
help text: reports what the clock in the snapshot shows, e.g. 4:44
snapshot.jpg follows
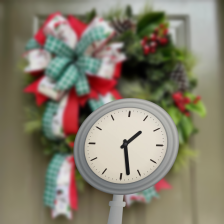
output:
1:28
